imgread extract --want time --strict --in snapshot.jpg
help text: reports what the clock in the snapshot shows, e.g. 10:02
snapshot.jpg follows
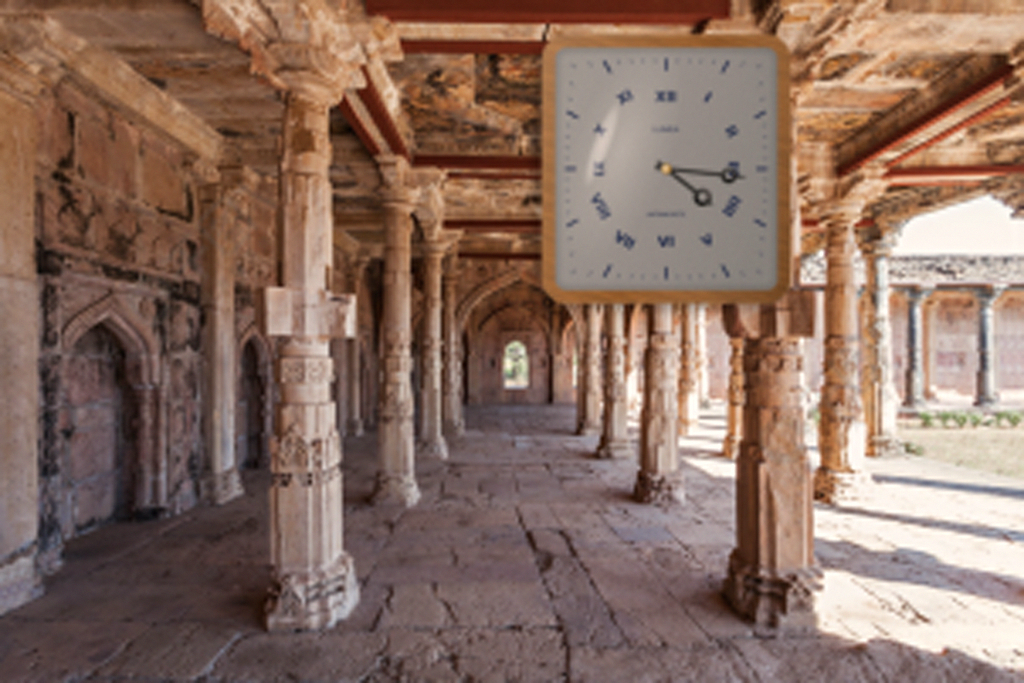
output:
4:16
